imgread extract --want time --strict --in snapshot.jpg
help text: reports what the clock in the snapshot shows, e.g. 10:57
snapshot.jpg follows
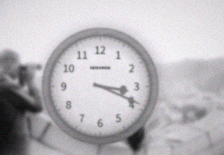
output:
3:19
